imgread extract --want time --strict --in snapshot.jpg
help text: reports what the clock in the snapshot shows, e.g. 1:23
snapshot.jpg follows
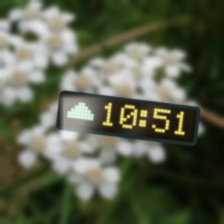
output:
10:51
